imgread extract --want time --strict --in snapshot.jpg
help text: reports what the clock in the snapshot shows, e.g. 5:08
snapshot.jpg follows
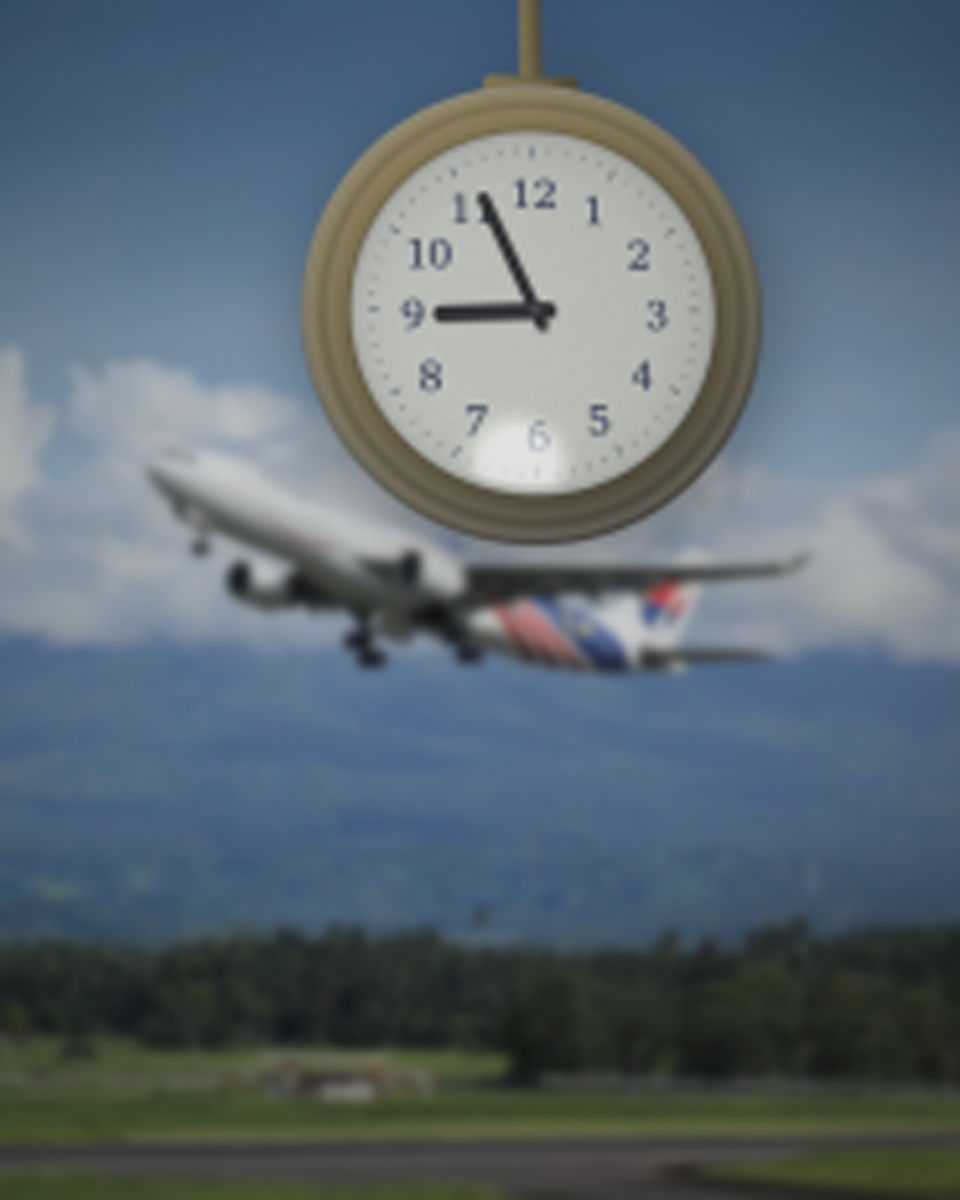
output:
8:56
